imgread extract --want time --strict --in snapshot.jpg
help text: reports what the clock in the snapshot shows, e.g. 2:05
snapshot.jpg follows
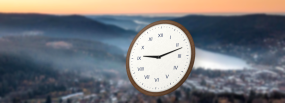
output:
9:12
